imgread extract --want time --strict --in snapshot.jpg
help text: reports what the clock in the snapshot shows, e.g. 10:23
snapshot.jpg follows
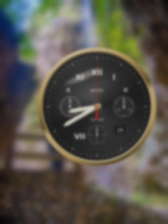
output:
8:40
